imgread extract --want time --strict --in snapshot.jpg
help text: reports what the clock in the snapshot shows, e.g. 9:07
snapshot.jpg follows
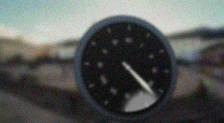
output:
4:22
